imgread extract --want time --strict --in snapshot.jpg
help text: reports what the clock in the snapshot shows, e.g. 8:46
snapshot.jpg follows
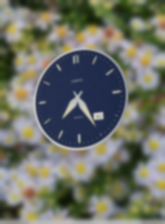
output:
7:25
